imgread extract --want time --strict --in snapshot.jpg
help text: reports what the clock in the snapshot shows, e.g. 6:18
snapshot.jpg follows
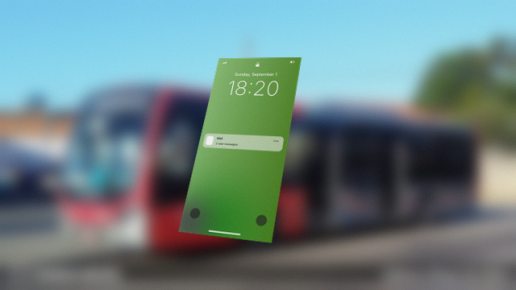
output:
18:20
